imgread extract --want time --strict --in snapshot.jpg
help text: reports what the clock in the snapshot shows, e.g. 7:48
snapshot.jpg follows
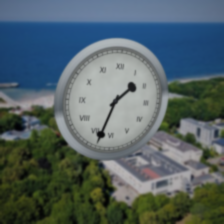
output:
1:33
